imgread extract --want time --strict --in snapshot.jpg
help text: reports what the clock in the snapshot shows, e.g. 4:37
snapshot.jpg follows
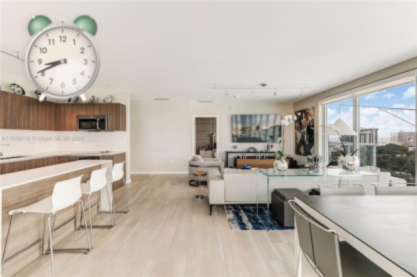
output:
8:41
